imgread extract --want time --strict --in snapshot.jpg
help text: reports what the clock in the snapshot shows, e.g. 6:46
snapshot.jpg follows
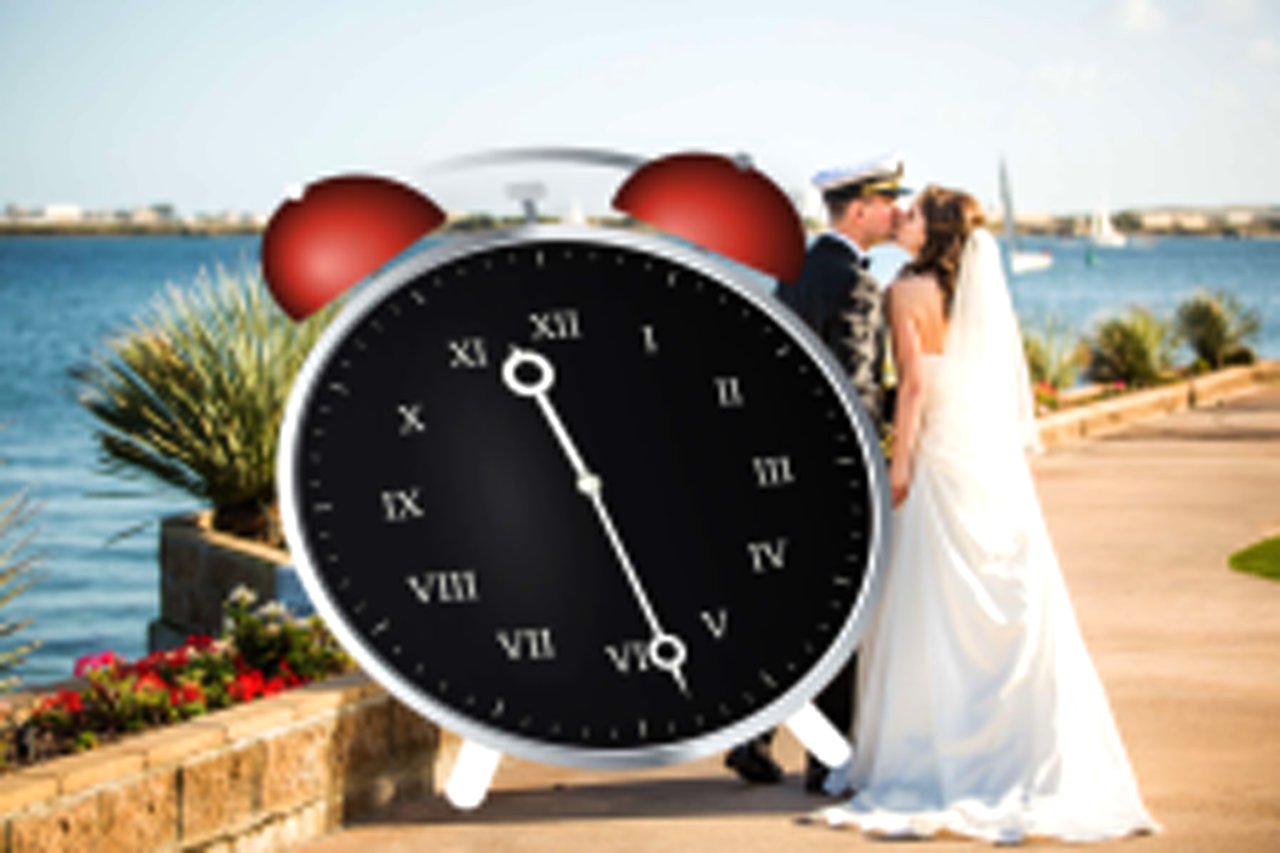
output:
11:28
